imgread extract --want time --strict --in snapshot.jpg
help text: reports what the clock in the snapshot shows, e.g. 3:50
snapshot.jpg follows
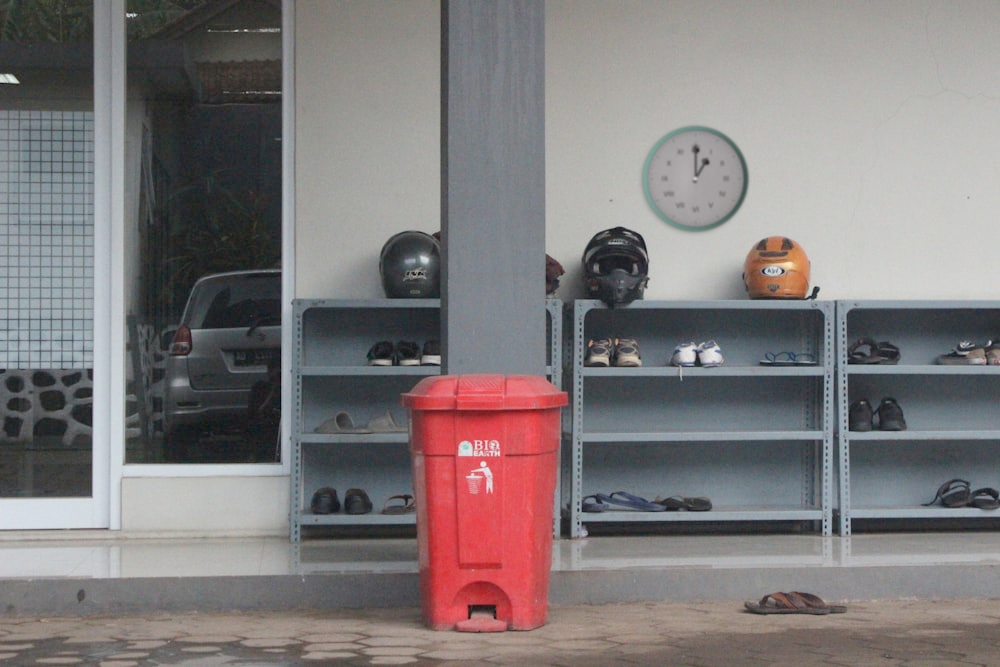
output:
1:00
